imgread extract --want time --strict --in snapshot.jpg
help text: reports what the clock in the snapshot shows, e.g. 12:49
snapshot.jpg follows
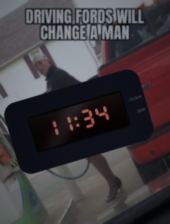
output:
11:34
